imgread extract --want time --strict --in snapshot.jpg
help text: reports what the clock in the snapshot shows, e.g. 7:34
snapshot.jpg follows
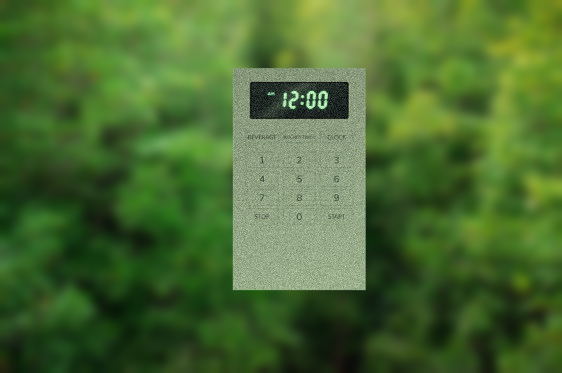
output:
12:00
